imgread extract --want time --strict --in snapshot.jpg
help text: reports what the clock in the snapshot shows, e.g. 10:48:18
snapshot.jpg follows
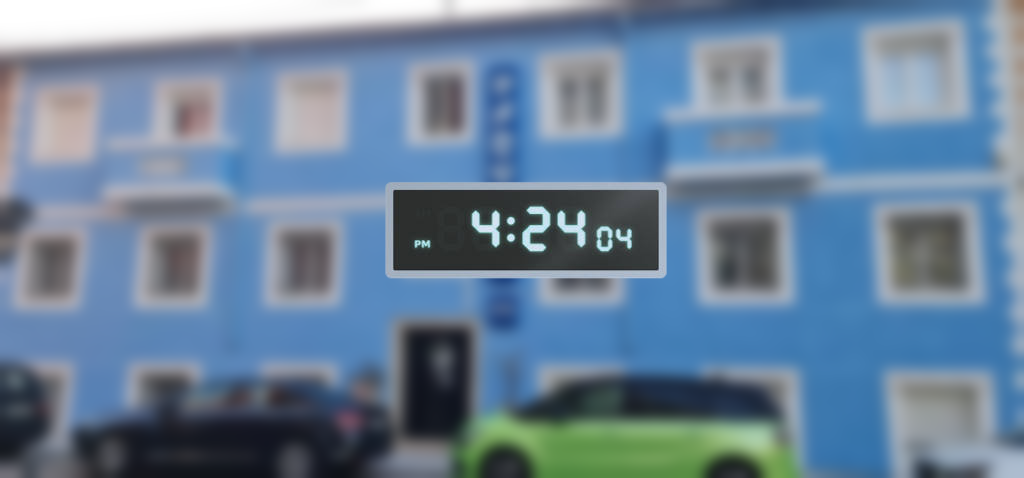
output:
4:24:04
